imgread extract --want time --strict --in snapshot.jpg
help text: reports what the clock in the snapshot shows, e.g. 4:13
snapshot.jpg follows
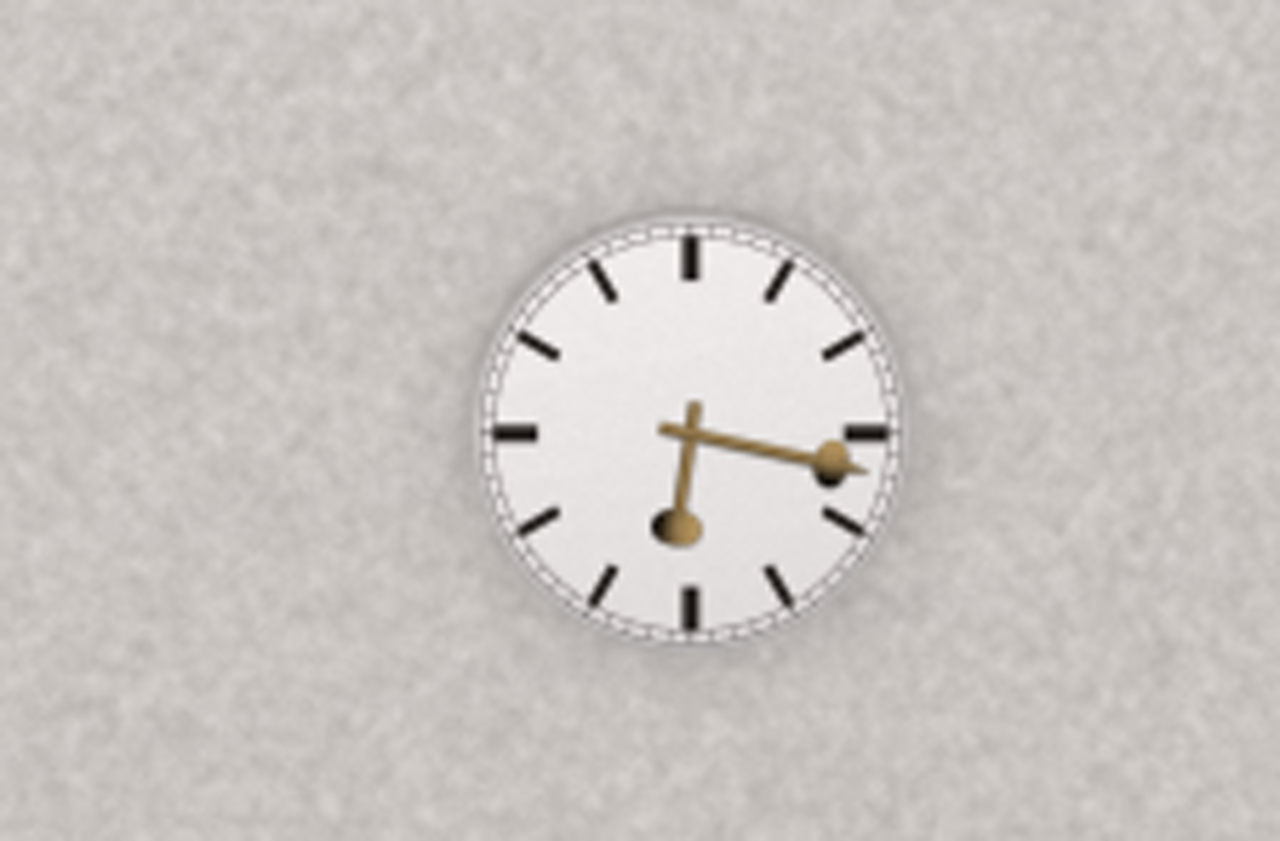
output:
6:17
